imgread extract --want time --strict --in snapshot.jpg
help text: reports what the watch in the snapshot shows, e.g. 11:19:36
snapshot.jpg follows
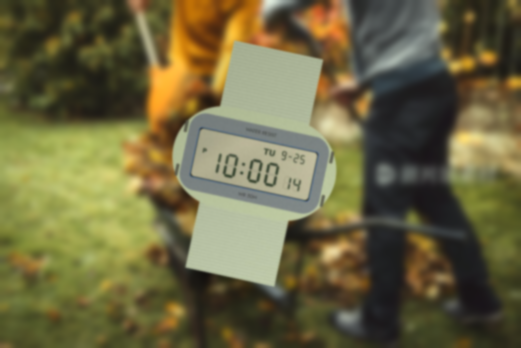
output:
10:00:14
